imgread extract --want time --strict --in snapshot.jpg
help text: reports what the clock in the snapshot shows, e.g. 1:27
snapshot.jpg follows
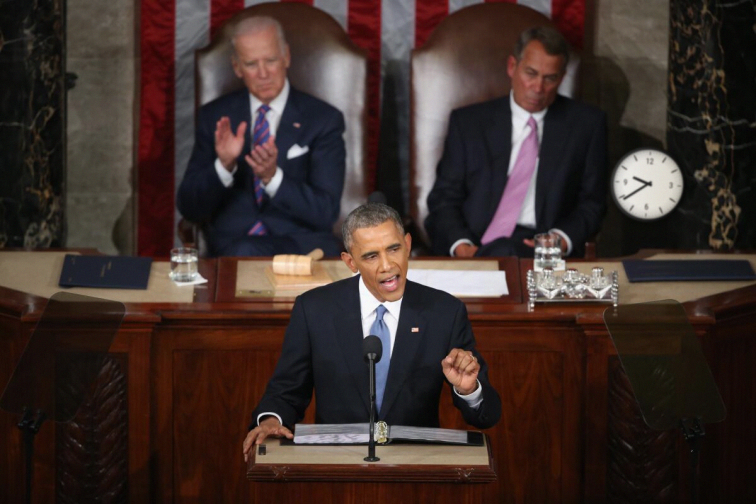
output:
9:39
